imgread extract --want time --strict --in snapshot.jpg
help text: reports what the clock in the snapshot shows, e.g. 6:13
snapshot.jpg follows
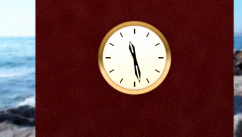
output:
11:28
